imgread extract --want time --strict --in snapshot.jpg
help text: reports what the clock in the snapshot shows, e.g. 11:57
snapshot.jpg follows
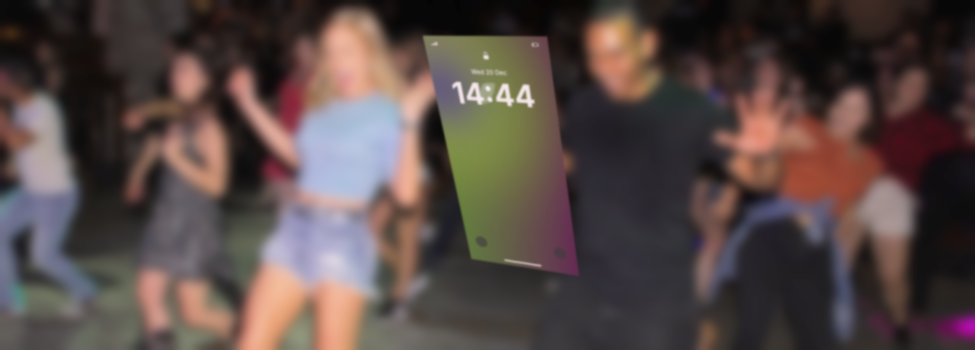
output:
14:44
